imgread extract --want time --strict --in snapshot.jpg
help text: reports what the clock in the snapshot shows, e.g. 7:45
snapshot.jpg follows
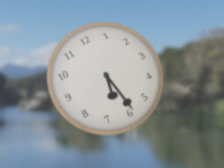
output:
6:29
